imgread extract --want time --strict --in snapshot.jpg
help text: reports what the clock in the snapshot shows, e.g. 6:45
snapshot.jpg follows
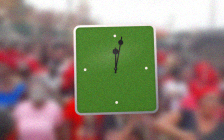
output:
12:02
